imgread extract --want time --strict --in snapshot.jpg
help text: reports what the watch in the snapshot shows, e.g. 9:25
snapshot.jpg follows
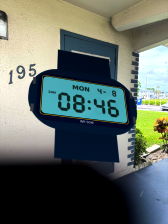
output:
8:46
